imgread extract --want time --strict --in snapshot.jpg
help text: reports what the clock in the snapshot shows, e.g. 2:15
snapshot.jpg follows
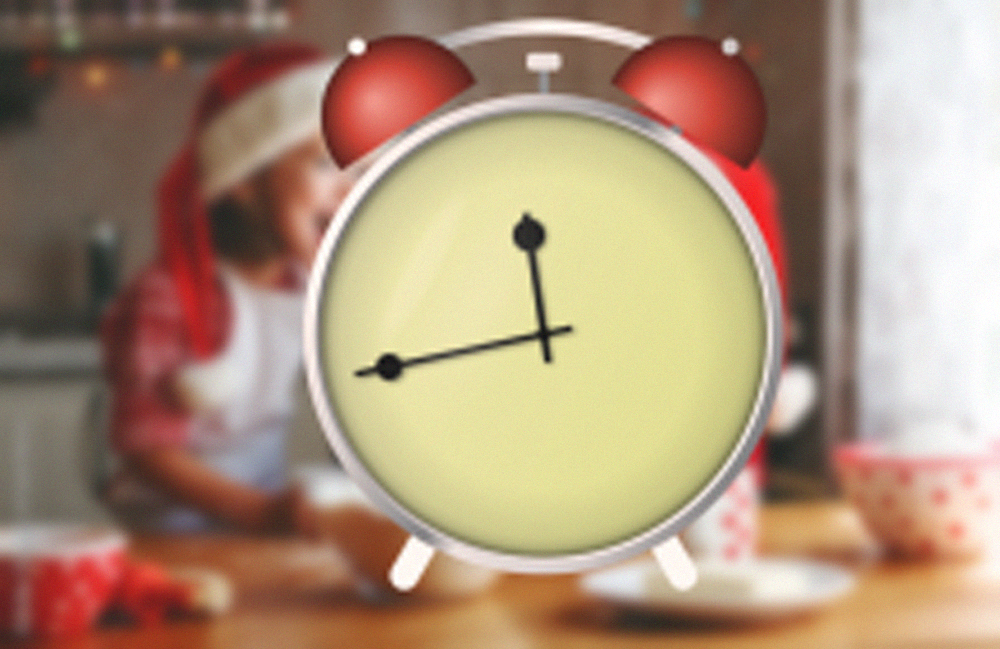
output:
11:43
